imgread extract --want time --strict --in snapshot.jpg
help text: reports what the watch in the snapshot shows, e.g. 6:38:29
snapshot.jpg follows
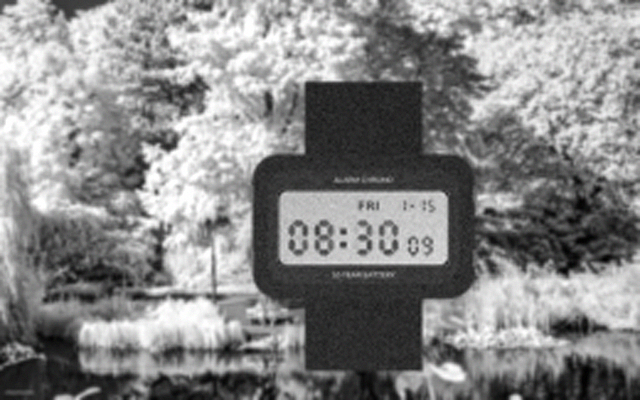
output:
8:30:09
